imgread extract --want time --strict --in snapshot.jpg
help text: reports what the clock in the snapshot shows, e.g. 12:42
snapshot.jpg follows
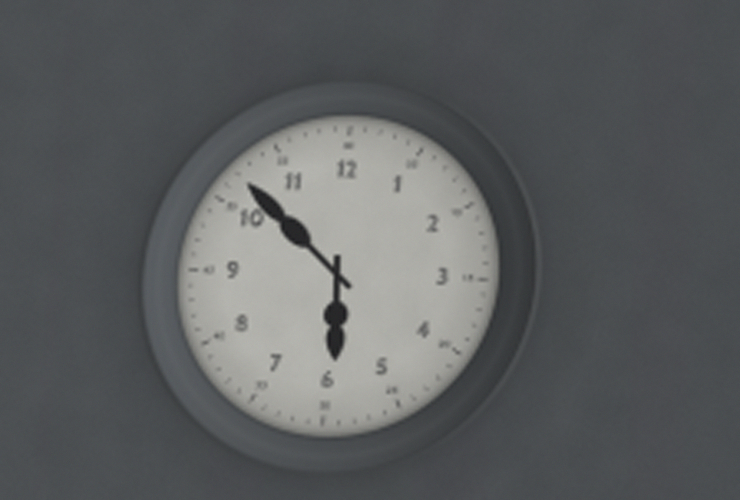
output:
5:52
